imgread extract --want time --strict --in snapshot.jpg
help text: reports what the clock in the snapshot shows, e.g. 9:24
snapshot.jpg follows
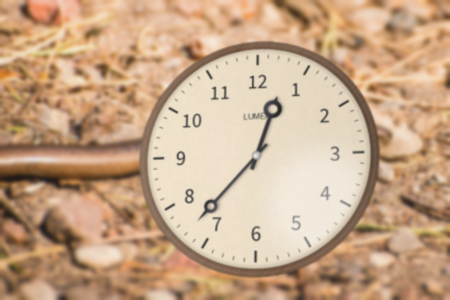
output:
12:37
